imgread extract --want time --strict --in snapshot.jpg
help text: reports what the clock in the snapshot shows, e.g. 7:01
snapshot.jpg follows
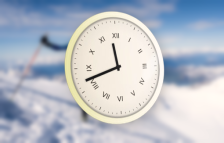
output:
11:42
